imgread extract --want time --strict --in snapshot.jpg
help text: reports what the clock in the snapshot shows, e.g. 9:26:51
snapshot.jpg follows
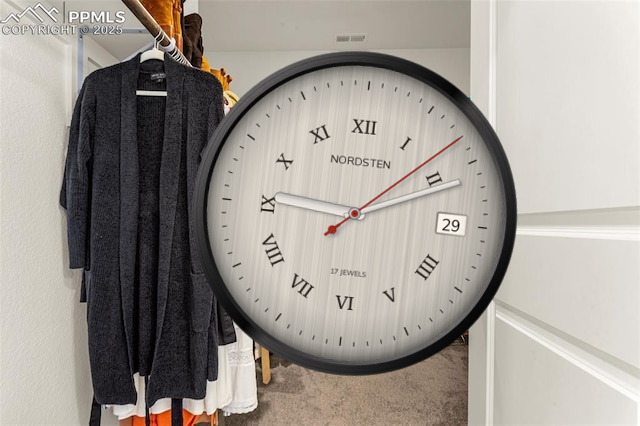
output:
9:11:08
